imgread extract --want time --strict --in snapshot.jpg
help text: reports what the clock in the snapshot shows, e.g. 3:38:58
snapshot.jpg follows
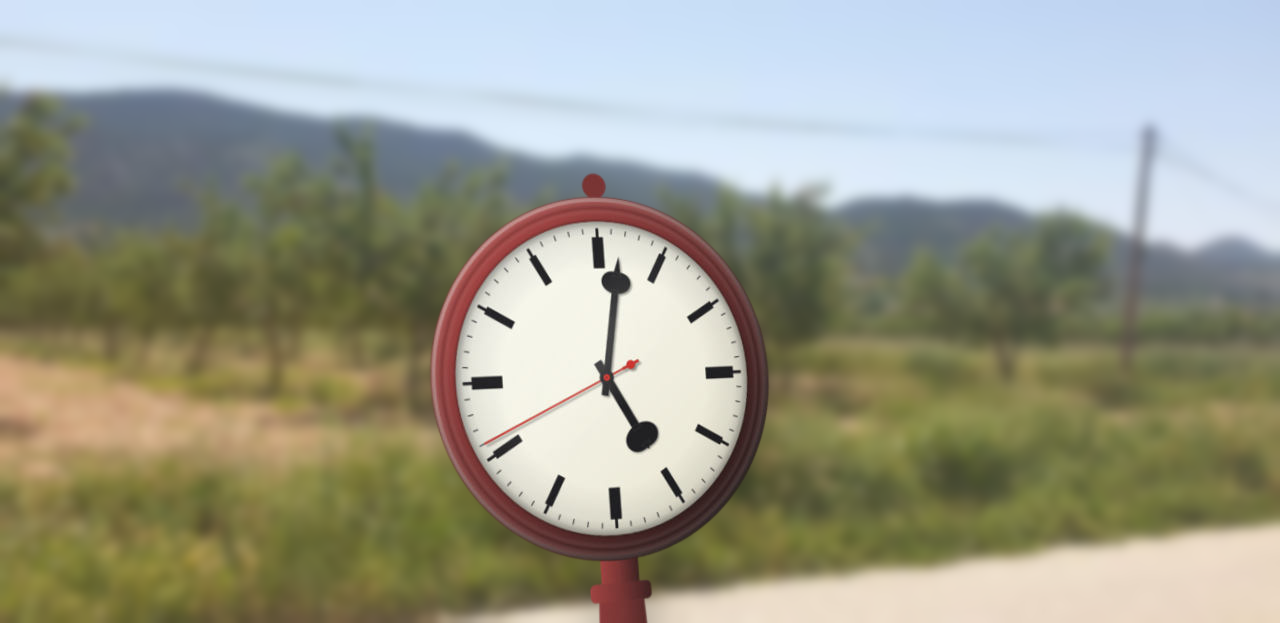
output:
5:01:41
